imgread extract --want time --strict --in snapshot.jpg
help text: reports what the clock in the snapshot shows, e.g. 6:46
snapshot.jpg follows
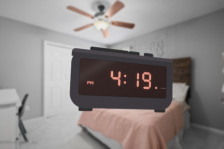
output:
4:19
